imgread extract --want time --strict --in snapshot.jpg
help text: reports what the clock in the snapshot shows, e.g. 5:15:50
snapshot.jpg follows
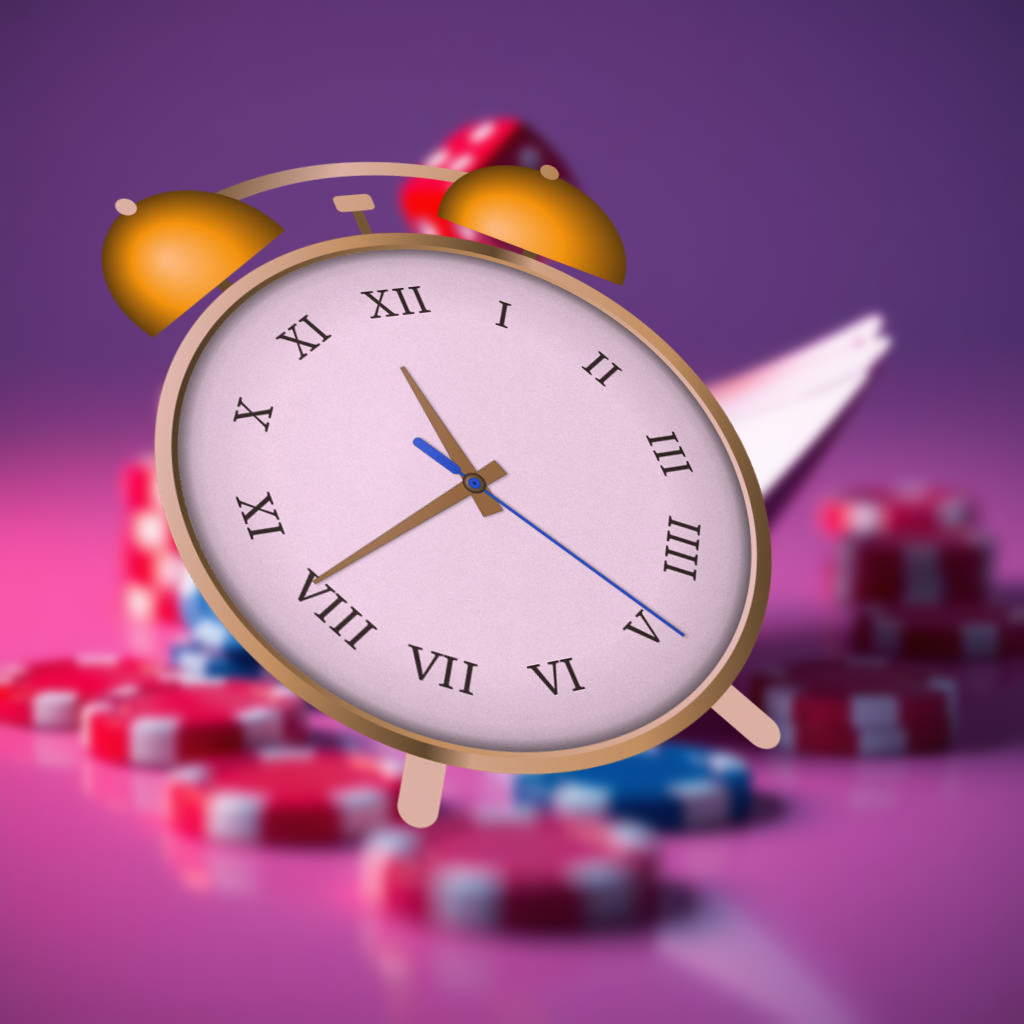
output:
11:41:24
